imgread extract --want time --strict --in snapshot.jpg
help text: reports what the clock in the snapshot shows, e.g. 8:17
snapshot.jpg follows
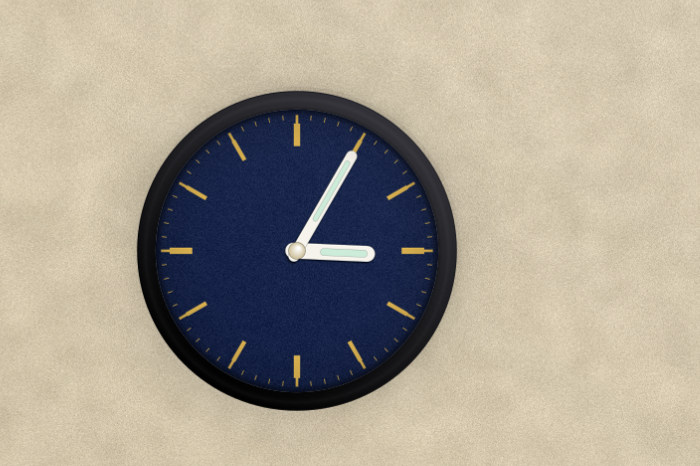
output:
3:05
